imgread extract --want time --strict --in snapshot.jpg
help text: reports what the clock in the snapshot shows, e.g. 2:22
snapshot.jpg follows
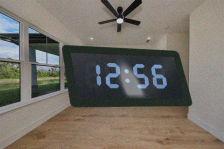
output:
12:56
